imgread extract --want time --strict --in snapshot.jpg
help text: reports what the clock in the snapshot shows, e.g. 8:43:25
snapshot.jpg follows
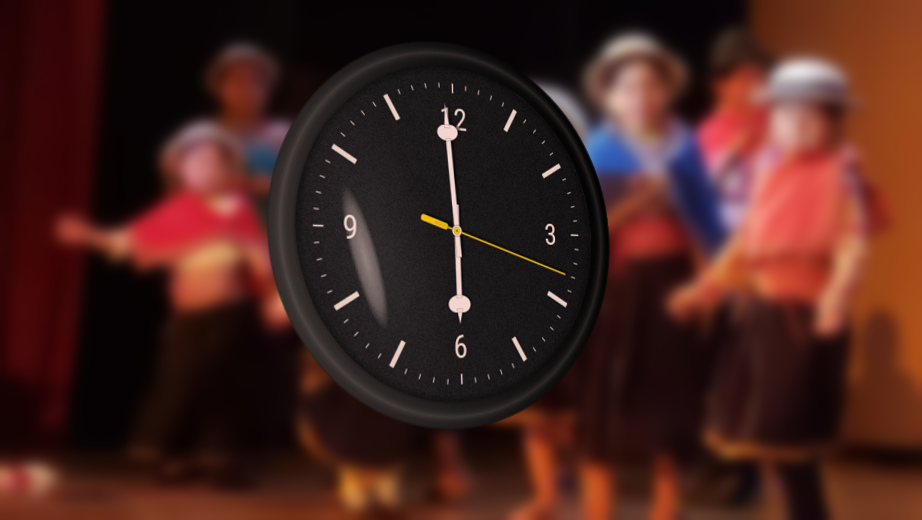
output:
5:59:18
